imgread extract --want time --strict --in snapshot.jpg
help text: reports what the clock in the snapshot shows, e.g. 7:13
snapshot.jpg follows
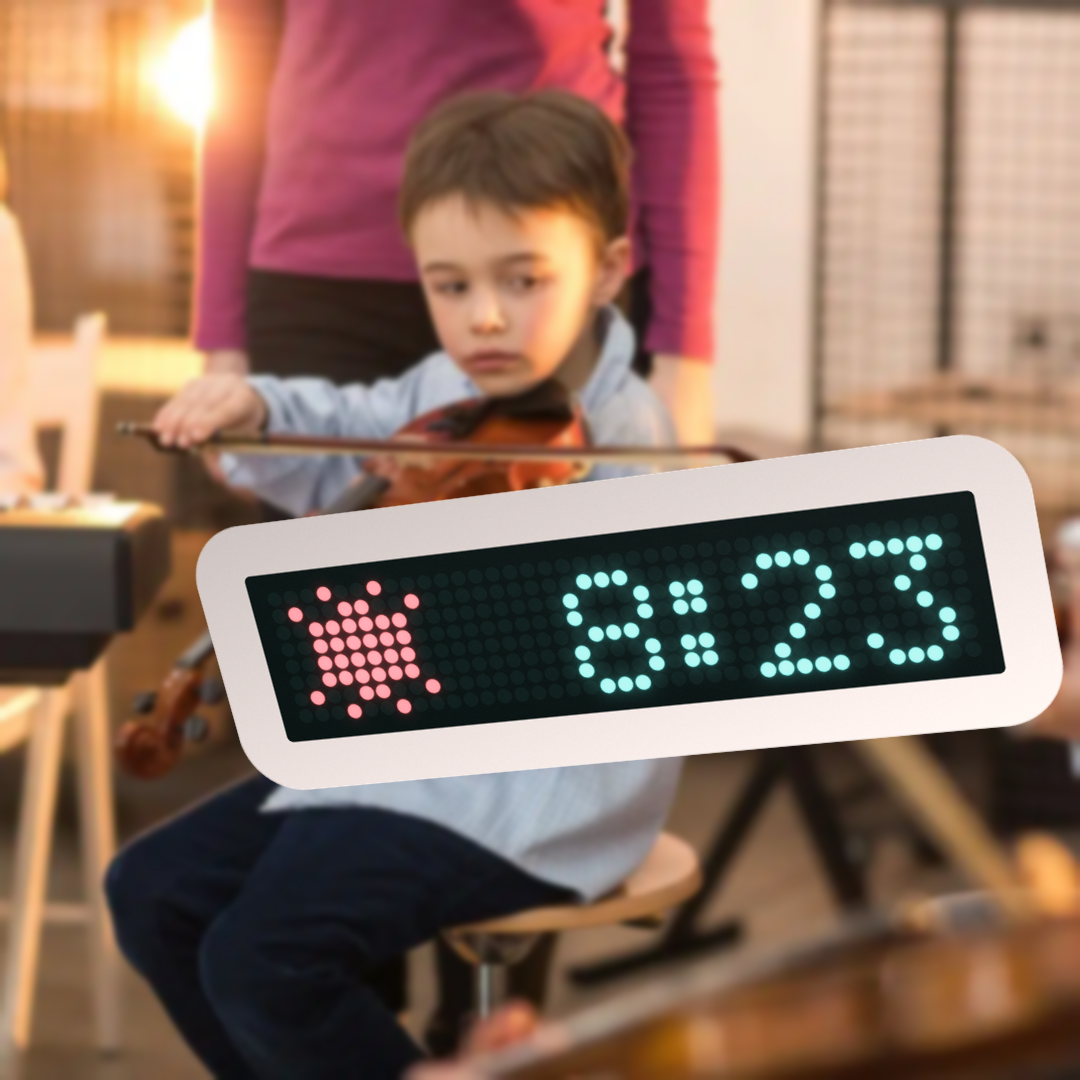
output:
8:23
